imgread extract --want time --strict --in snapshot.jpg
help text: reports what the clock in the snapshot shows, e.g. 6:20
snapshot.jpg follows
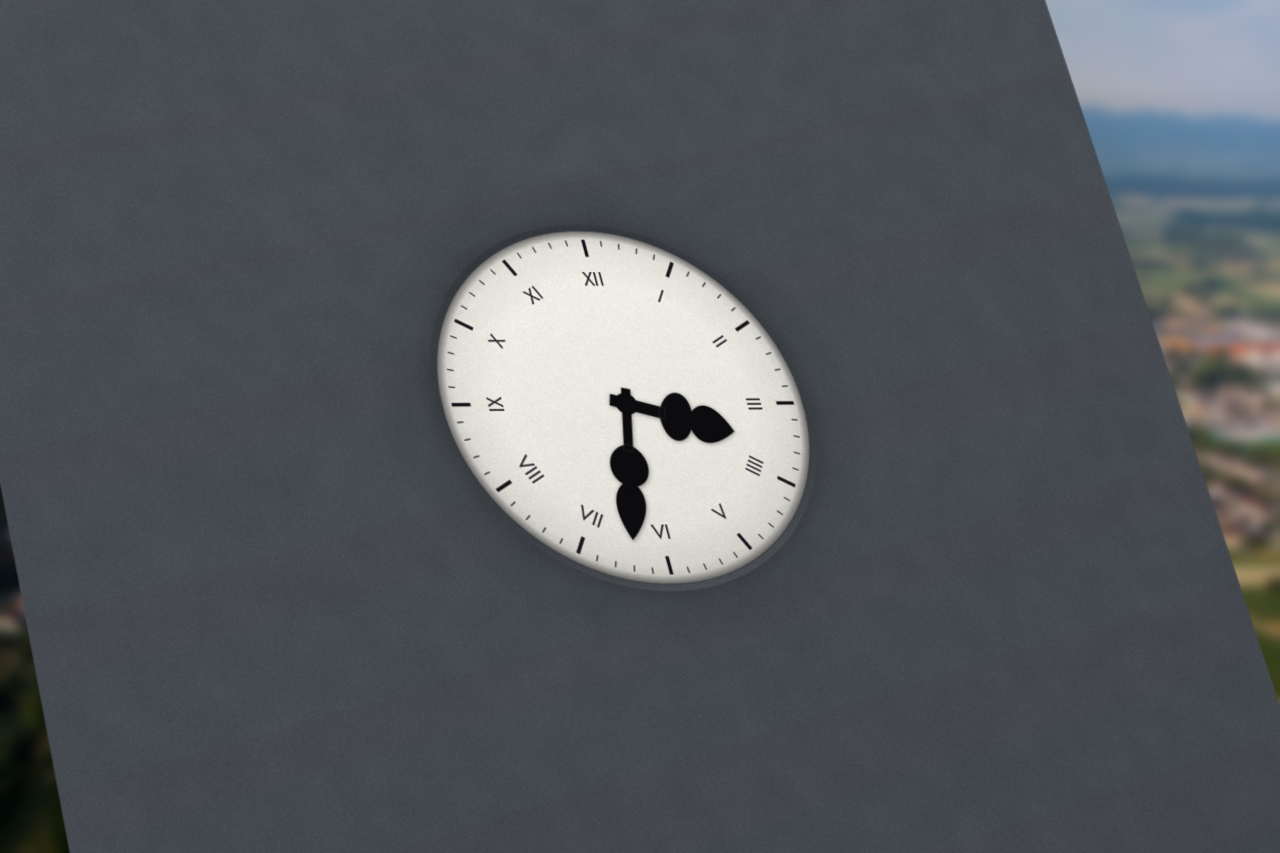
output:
3:32
